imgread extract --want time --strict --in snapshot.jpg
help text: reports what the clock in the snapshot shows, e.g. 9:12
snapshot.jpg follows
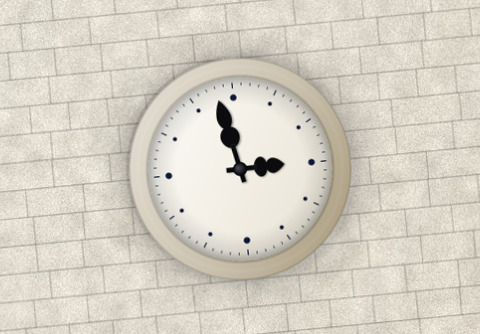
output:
2:58
